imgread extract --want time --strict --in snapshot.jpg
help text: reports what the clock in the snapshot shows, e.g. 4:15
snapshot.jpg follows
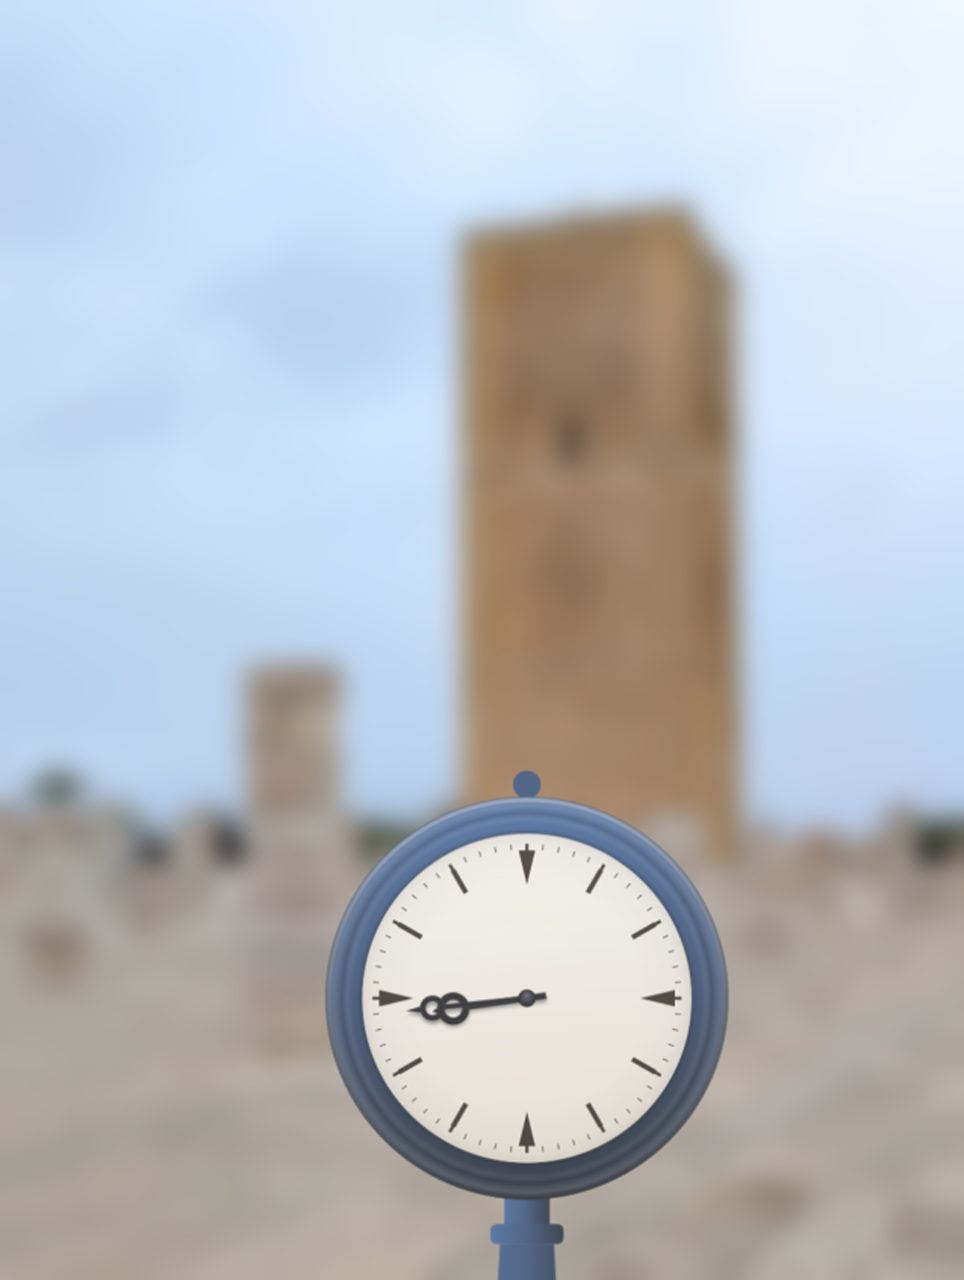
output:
8:44
